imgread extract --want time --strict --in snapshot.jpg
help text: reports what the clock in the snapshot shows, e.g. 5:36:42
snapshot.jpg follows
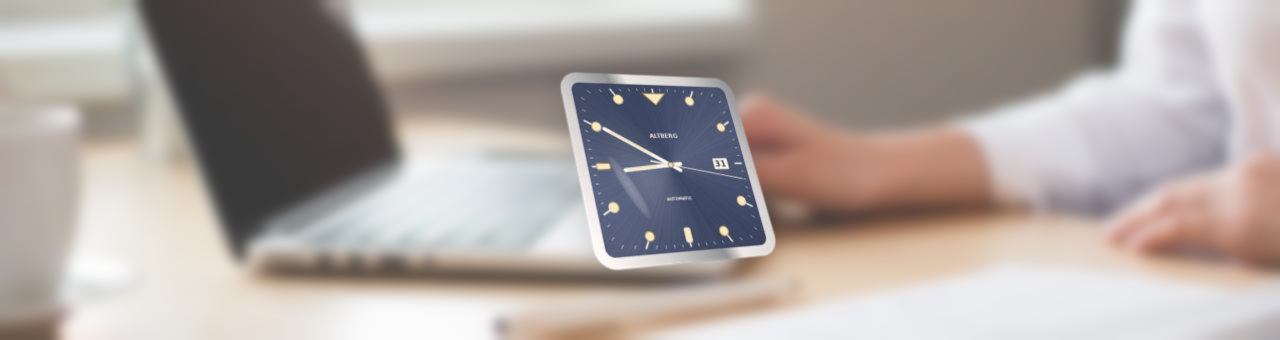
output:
8:50:17
